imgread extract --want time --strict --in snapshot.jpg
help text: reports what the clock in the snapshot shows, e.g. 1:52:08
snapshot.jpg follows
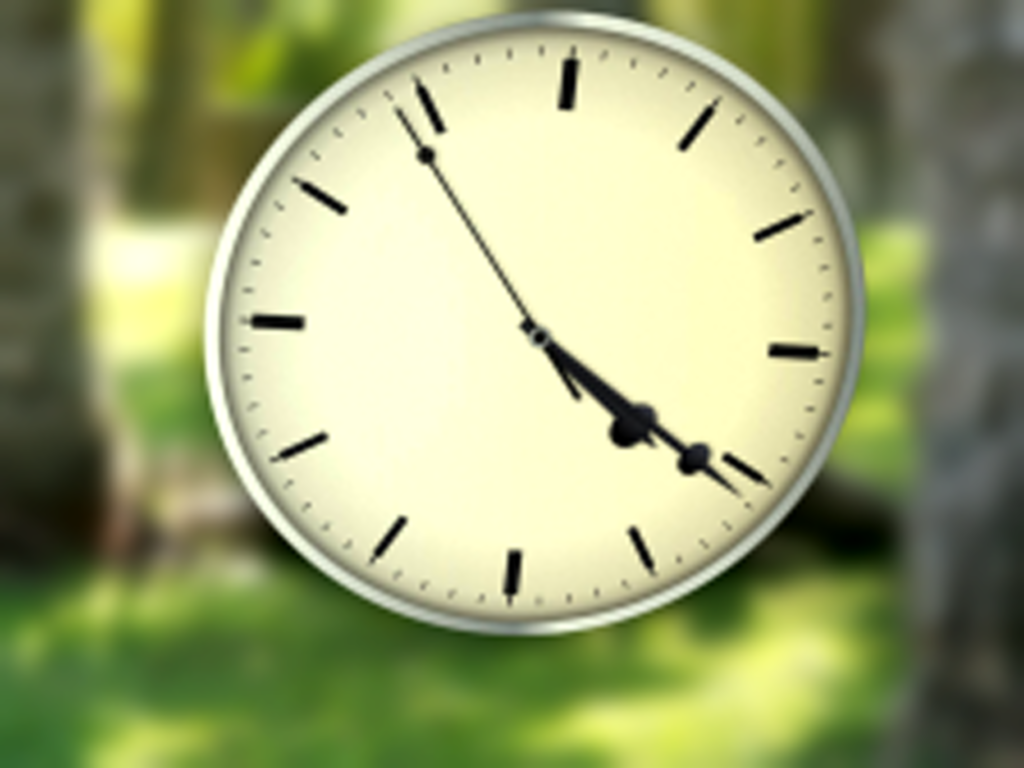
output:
4:20:54
